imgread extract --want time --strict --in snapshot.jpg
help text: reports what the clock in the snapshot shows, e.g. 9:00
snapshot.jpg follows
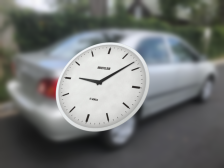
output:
9:08
